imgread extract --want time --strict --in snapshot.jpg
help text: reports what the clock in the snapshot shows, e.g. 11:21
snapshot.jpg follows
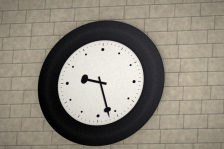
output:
9:27
